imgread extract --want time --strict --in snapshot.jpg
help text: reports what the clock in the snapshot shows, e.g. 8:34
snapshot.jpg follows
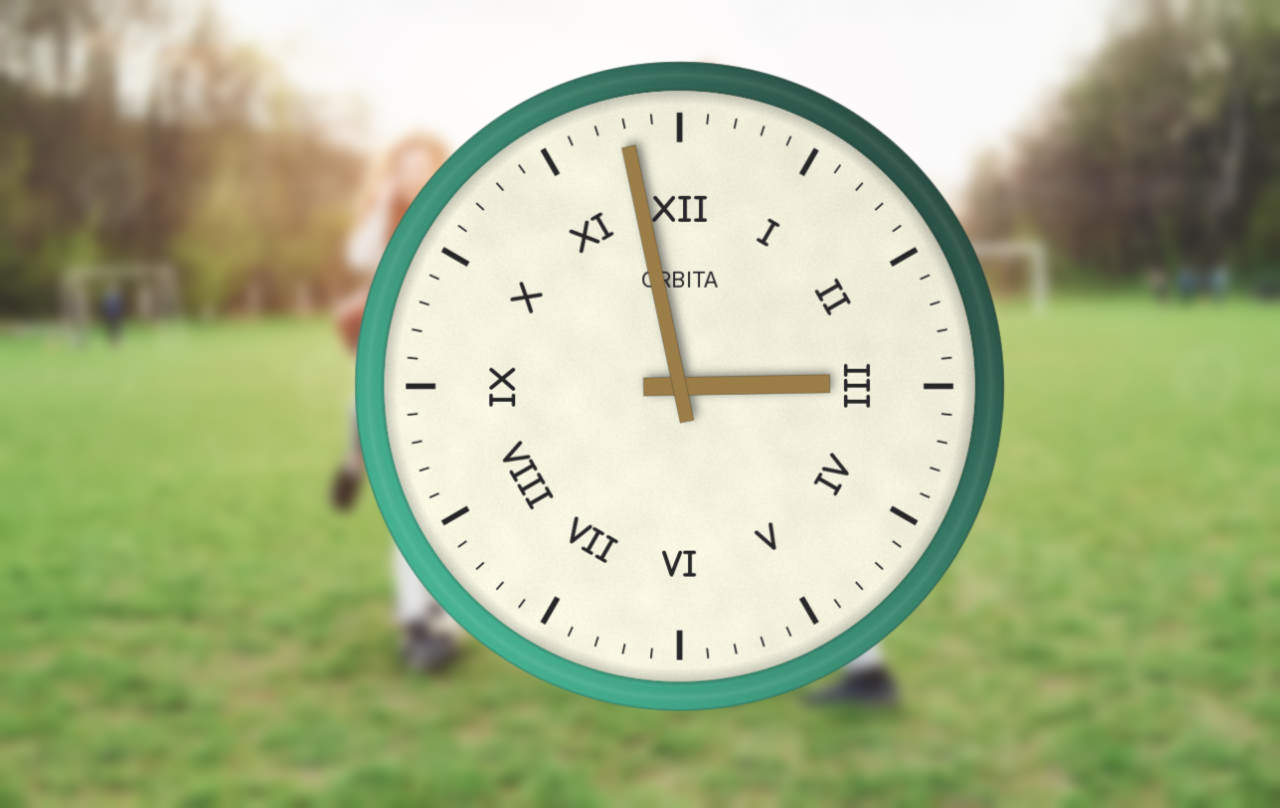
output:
2:58
